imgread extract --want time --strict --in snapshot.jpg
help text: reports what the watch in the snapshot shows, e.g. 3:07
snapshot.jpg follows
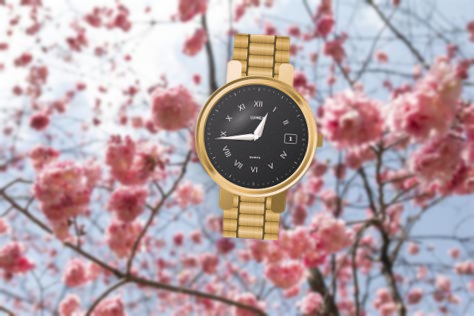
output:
12:44
